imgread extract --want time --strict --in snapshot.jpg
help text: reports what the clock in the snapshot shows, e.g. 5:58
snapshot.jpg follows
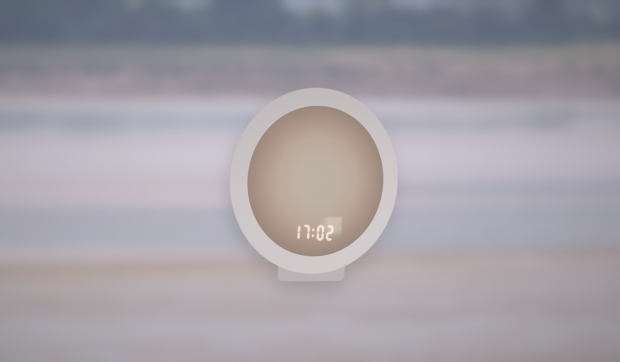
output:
17:02
